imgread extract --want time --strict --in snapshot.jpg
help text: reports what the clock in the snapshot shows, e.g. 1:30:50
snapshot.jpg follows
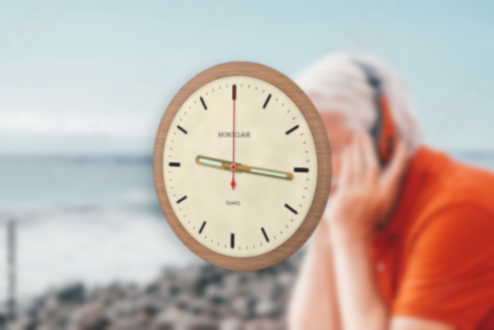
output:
9:16:00
